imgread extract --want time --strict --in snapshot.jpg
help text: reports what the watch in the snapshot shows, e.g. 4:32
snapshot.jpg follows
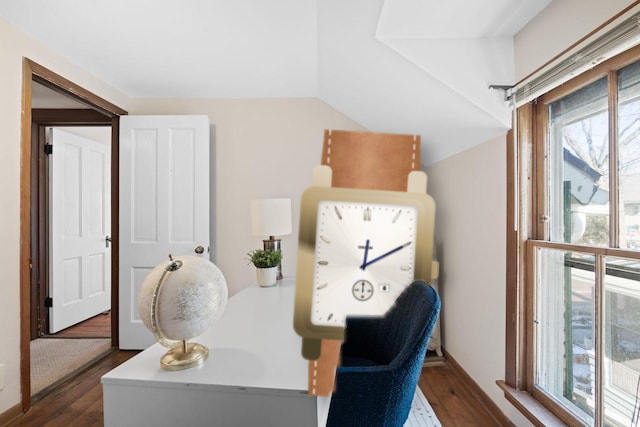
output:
12:10
